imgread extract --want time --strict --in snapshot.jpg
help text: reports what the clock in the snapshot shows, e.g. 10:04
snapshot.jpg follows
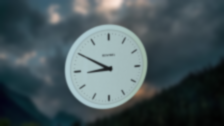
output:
8:50
